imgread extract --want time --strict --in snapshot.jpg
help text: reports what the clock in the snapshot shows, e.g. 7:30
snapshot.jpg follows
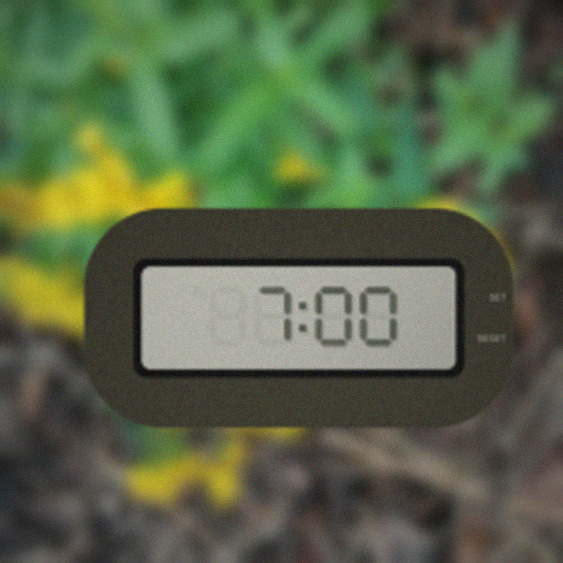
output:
7:00
